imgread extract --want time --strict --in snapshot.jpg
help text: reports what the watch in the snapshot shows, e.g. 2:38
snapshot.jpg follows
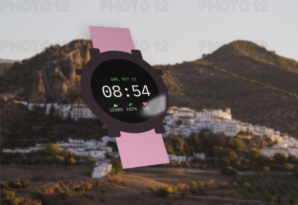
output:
8:54
